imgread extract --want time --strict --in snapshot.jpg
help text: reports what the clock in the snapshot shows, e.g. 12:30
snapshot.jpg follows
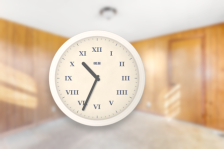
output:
10:34
